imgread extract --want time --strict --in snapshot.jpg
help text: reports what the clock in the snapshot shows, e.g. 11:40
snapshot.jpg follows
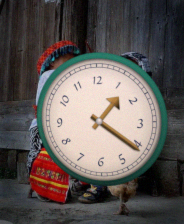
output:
1:21
